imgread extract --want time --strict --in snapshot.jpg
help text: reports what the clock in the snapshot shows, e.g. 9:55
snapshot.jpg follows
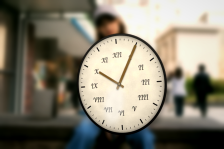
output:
10:05
